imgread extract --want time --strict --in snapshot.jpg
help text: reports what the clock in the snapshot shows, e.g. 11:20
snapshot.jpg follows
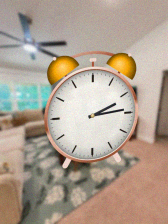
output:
2:14
